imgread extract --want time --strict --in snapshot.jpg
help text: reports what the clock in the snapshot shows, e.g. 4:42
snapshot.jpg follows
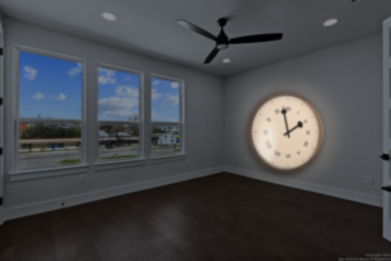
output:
1:58
